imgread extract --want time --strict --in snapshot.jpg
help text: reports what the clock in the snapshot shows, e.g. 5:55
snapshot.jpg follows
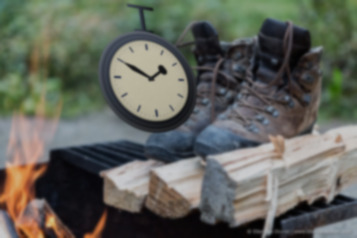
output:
1:50
